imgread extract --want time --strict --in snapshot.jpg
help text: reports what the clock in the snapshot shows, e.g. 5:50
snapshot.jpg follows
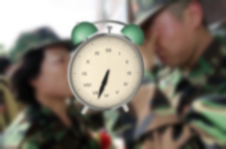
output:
6:33
